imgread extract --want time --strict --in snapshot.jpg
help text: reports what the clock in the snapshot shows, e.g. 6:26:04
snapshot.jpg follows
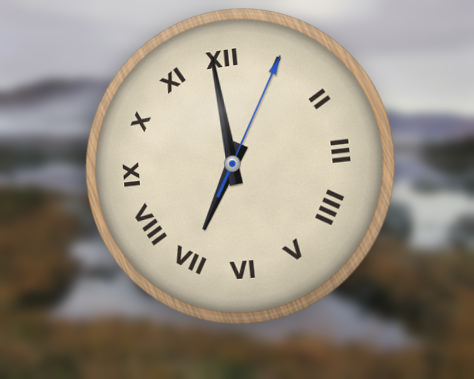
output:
6:59:05
